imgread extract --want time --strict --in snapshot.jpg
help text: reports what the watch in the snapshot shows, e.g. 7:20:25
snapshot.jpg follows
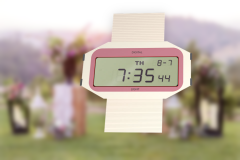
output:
7:35:44
